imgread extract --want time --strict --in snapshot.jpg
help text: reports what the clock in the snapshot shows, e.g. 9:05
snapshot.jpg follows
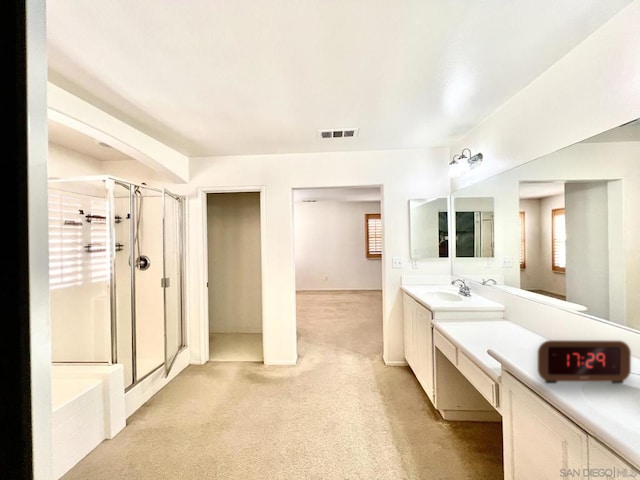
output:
17:29
